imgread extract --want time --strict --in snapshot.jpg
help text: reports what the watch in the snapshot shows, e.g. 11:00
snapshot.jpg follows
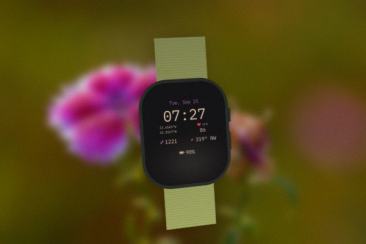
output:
7:27
